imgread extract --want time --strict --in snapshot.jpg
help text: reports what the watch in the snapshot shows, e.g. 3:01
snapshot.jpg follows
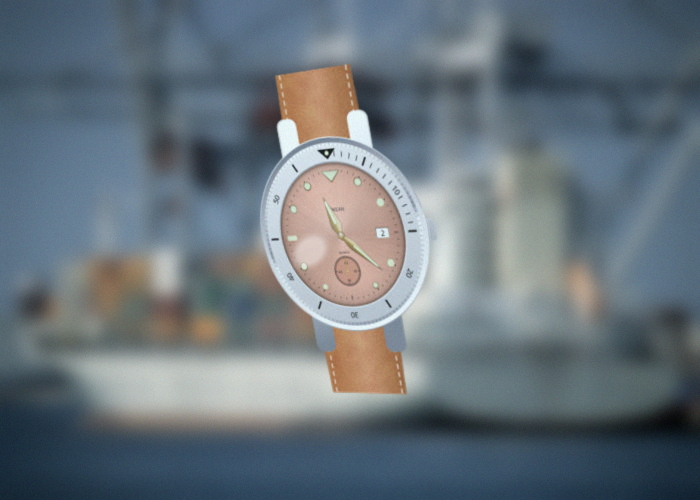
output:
11:22
